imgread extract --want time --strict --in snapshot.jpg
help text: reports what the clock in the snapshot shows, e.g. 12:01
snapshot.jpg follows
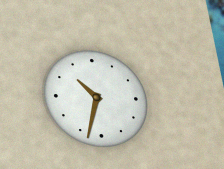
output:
10:33
